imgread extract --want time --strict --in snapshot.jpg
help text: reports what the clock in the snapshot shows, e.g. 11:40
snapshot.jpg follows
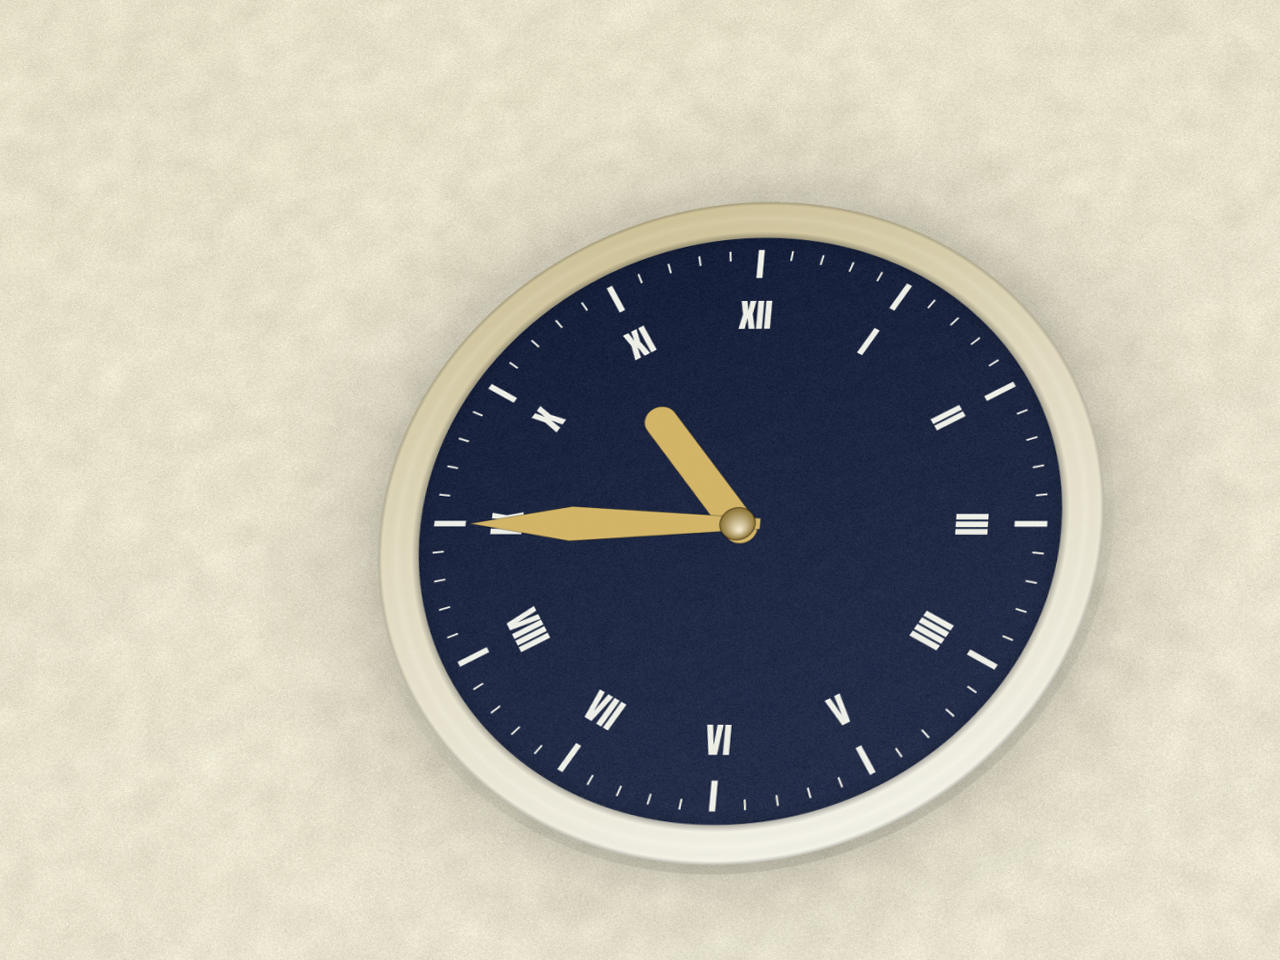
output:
10:45
